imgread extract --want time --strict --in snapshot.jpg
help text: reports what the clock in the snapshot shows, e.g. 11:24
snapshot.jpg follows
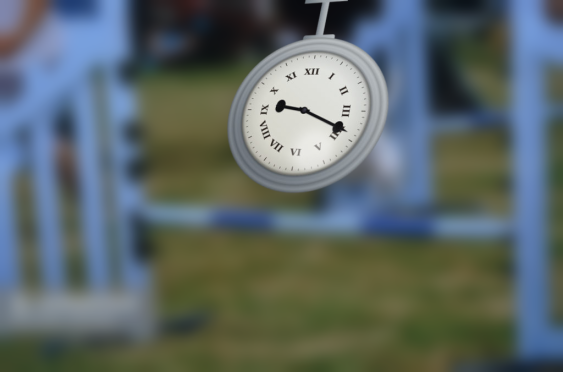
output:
9:19
